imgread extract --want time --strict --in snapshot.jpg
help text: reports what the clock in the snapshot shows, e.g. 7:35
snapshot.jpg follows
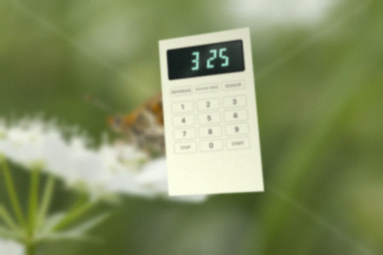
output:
3:25
